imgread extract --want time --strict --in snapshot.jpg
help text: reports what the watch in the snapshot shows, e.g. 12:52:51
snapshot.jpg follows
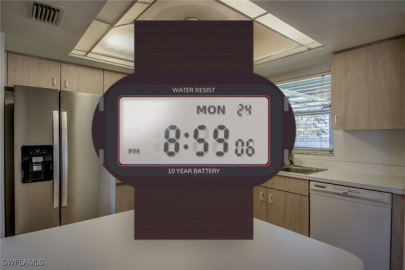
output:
8:59:06
